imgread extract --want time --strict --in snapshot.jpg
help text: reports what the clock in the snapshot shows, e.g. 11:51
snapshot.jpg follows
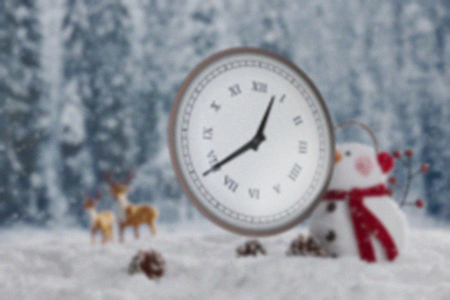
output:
12:39
